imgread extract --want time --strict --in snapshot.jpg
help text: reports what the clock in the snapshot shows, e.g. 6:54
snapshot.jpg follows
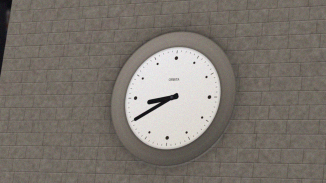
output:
8:40
